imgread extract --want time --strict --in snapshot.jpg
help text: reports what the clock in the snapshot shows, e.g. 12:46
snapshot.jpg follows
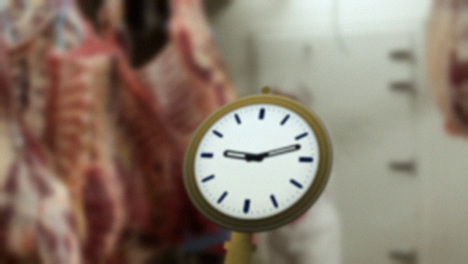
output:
9:12
